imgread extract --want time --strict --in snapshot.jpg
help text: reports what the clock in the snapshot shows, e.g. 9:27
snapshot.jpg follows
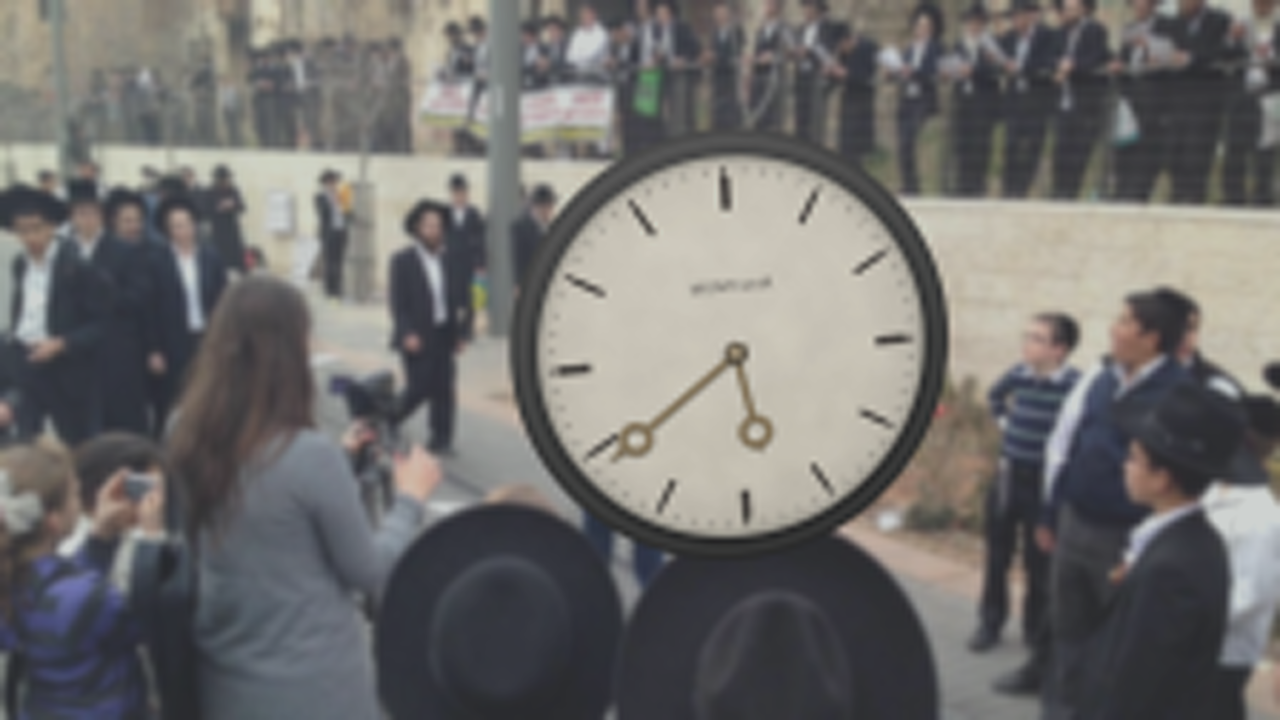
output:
5:39
